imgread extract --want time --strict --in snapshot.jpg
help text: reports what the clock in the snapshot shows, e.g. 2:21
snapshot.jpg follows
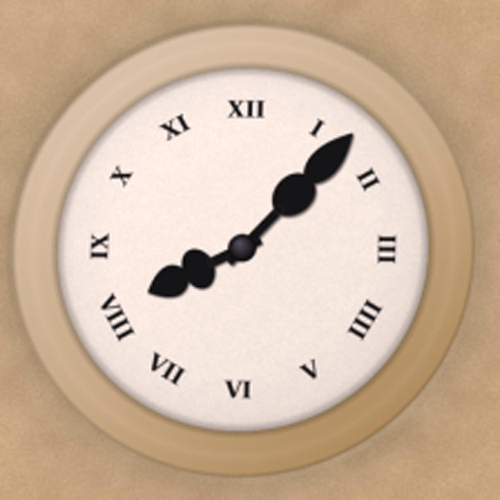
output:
8:07
